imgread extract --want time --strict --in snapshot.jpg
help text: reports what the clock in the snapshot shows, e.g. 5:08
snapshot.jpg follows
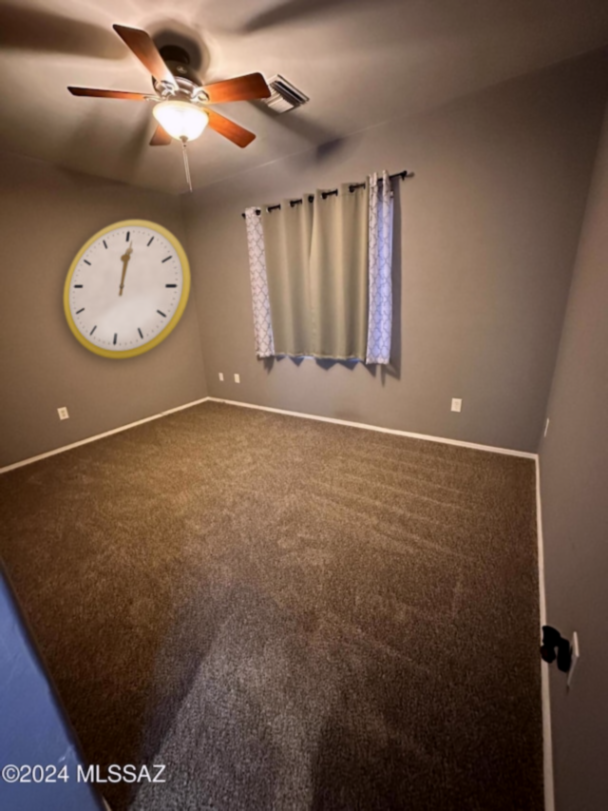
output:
12:01
